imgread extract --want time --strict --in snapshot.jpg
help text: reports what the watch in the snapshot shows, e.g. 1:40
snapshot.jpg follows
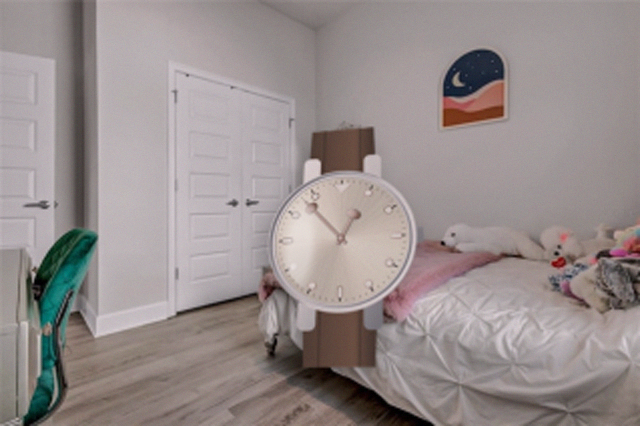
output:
12:53
